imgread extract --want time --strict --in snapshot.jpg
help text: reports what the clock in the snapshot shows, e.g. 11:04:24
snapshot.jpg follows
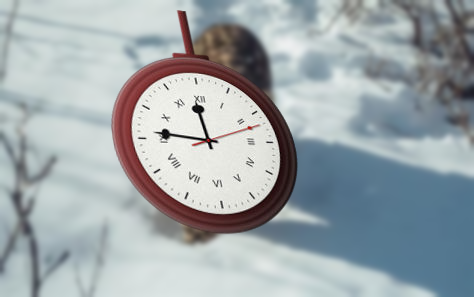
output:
11:46:12
